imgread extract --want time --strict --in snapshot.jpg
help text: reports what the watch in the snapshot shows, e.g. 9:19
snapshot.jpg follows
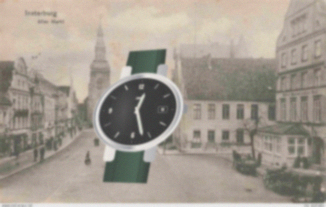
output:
12:27
